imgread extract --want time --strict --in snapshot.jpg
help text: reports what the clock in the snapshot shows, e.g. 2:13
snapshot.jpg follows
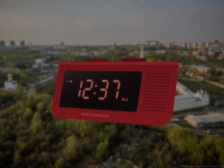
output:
12:37
